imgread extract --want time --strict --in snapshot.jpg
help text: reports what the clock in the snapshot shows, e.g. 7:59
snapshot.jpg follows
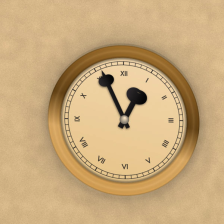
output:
12:56
